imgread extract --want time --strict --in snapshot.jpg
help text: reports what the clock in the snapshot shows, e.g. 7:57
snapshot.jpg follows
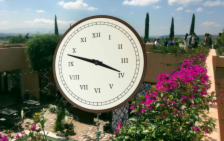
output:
3:48
